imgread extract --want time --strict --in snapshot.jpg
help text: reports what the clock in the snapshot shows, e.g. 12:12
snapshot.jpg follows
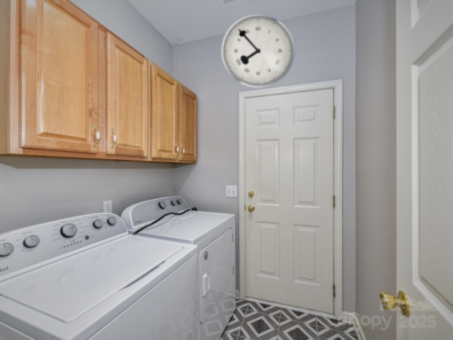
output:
7:53
